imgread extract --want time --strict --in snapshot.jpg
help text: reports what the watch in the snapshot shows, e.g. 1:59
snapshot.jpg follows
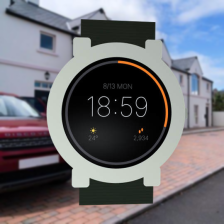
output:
18:59
